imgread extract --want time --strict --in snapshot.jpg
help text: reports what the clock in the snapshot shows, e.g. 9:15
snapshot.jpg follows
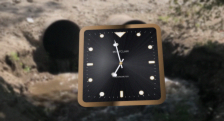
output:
6:58
